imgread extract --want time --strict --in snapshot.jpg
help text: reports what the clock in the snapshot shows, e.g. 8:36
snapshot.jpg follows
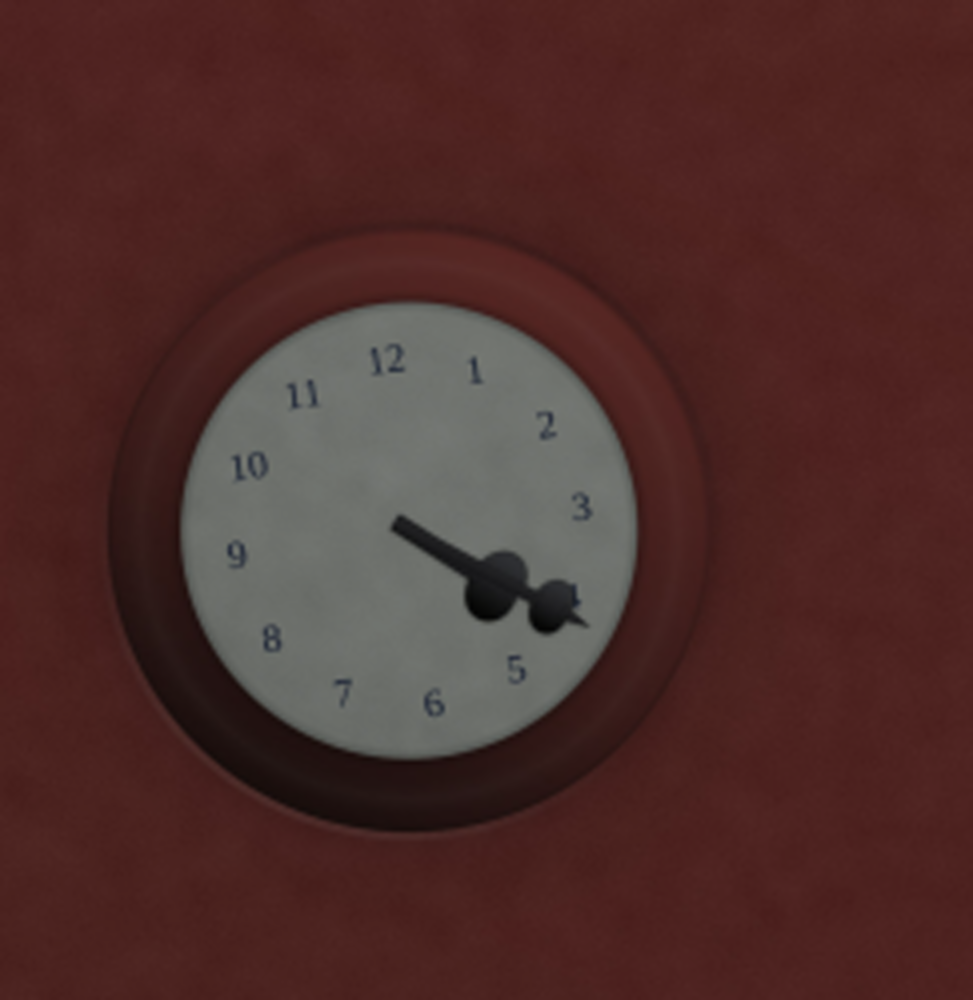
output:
4:21
